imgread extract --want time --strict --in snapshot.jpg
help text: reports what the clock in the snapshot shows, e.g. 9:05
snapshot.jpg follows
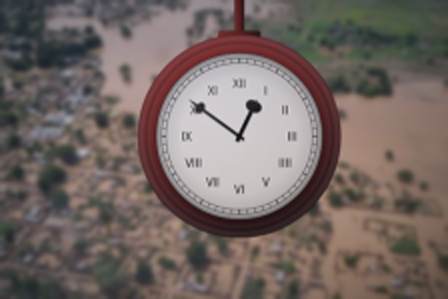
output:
12:51
